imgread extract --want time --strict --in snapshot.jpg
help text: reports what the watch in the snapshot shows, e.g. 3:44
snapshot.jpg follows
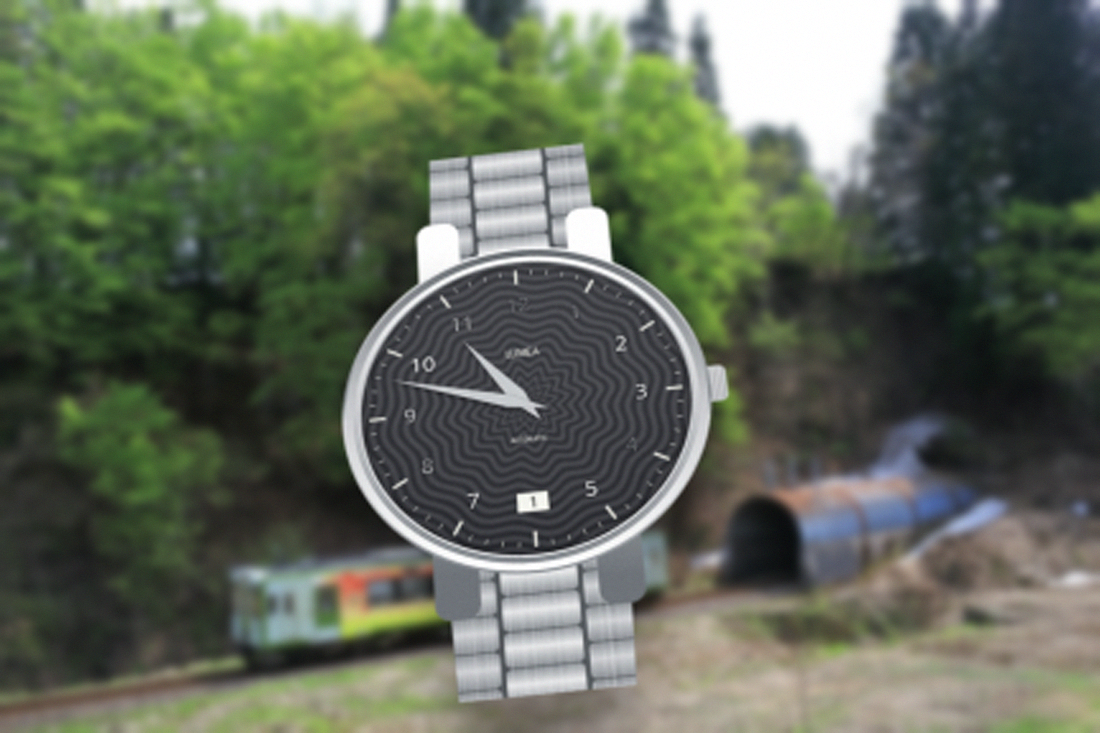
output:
10:48
